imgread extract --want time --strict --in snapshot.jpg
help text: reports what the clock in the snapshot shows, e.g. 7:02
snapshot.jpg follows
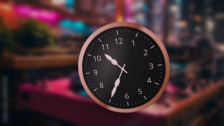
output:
10:35
